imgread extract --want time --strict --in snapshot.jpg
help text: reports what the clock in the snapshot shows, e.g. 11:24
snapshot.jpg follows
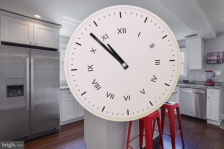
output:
10:53
